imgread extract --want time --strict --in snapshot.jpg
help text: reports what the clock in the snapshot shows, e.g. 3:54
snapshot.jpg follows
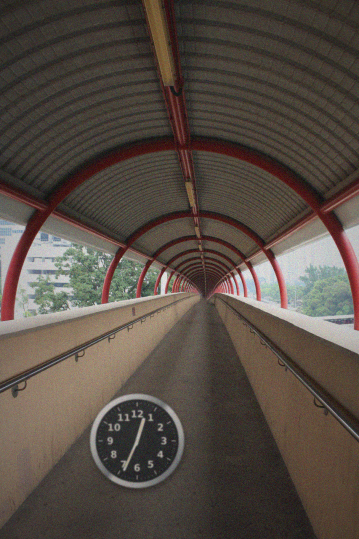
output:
12:34
